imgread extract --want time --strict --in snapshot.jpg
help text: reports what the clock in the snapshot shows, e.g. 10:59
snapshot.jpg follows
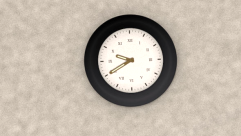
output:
9:40
